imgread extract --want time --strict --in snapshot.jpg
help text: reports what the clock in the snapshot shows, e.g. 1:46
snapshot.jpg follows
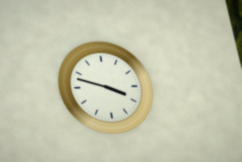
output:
3:48
